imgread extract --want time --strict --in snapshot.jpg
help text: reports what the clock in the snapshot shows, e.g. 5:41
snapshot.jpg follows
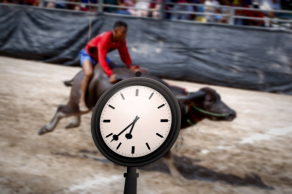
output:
6:38
